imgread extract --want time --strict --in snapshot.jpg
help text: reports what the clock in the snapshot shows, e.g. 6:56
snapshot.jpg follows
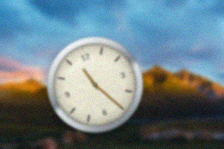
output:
11:25
